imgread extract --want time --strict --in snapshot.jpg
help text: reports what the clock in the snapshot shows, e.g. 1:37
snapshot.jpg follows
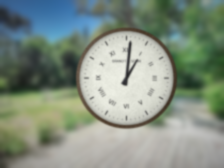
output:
1:01
